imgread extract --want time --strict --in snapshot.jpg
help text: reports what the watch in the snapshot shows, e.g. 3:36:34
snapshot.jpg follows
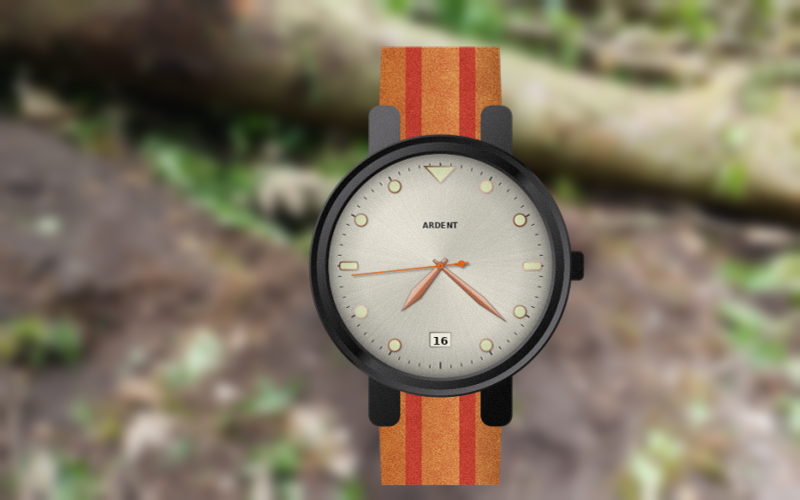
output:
7:21:44
